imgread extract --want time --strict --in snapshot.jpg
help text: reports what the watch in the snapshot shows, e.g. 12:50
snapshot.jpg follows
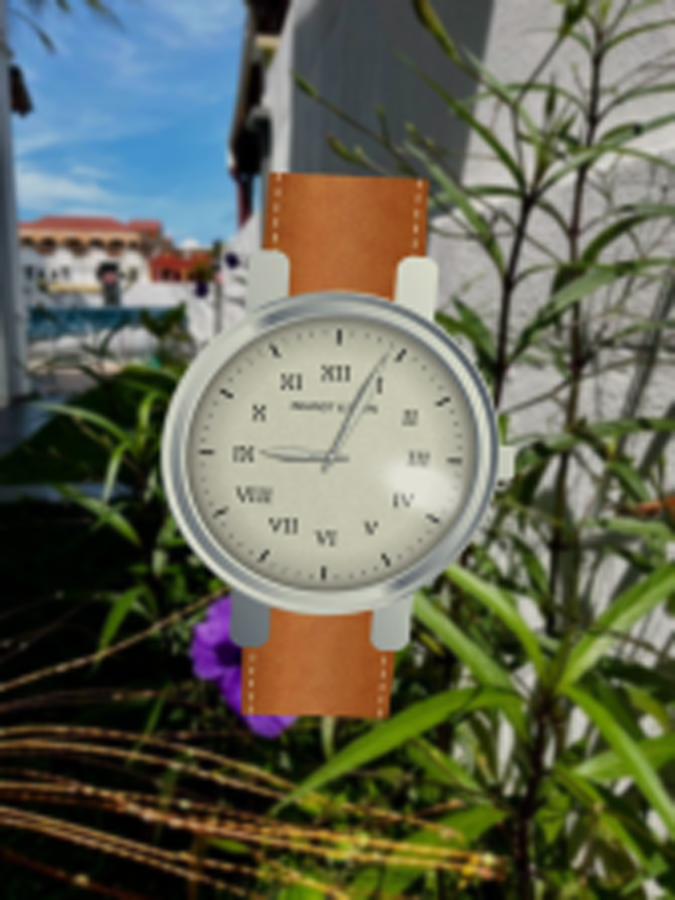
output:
9:04
